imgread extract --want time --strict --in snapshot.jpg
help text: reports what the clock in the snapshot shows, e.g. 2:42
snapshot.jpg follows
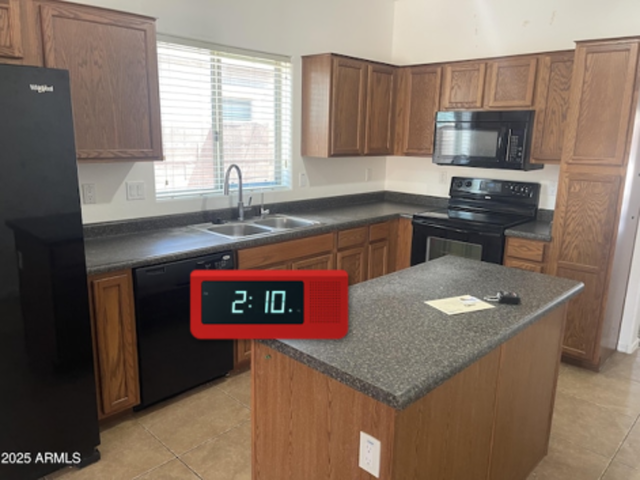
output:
2:10
